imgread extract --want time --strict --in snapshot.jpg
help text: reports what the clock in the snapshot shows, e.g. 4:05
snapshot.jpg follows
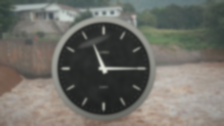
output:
11:15
